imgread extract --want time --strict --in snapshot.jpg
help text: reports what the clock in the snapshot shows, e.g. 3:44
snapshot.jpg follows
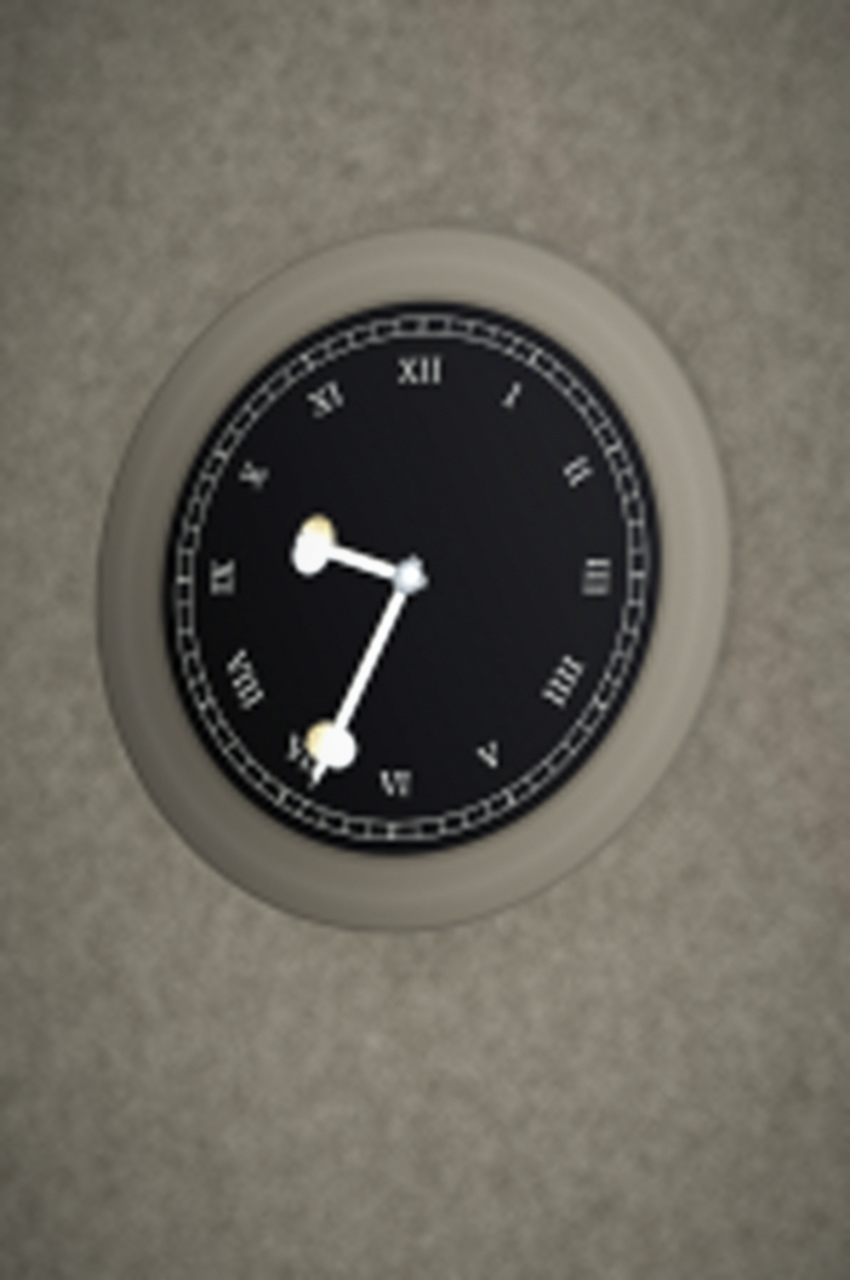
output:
9:34
